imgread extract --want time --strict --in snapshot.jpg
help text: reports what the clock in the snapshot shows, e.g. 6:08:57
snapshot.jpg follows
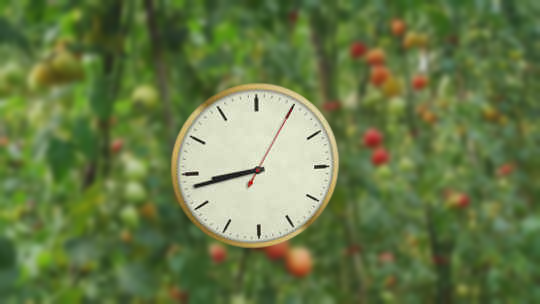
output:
8:43:05
